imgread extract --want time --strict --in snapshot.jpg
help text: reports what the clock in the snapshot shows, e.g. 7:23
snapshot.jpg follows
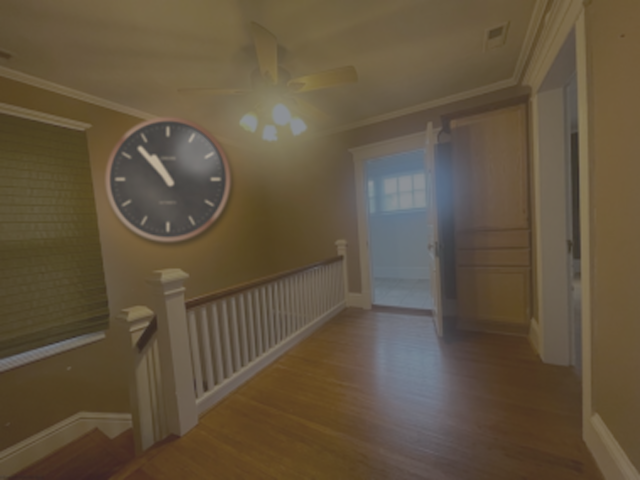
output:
10:53
